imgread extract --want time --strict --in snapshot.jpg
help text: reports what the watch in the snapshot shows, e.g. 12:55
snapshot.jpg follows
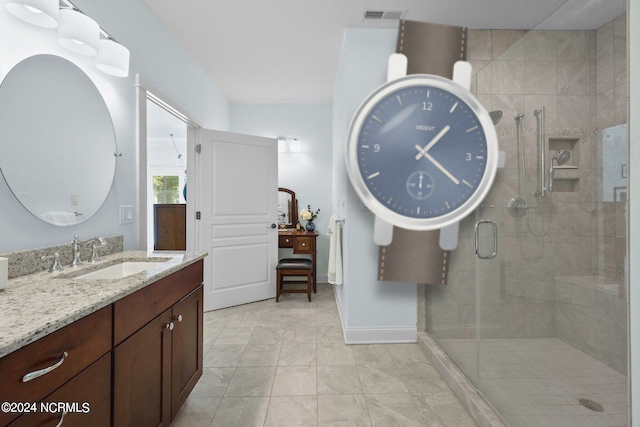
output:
1:21
